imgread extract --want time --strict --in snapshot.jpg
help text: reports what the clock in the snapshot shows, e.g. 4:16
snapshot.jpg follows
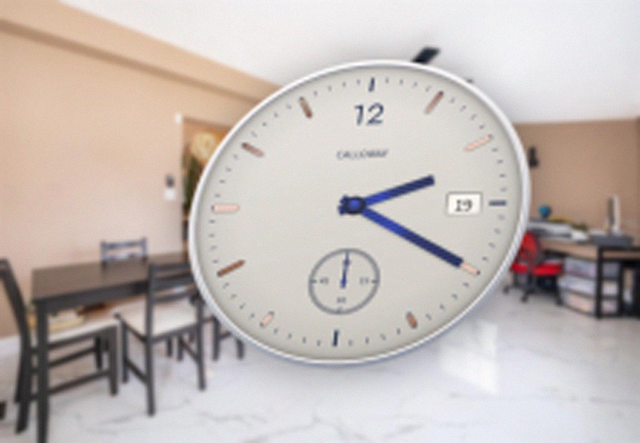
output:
2:20
